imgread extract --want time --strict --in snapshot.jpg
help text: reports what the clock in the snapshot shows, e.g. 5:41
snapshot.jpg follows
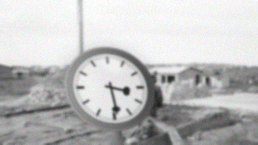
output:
3:29
